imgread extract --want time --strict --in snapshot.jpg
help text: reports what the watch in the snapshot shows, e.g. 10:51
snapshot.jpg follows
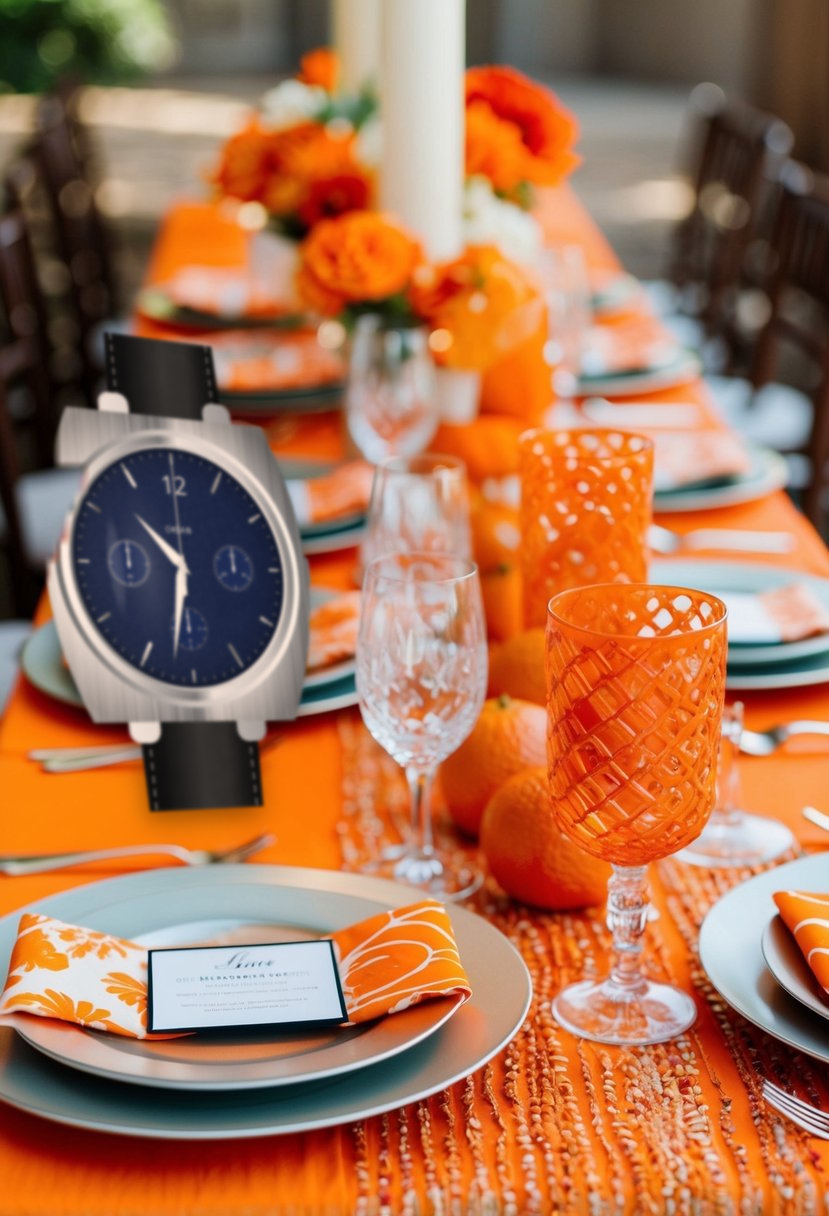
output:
10:32
